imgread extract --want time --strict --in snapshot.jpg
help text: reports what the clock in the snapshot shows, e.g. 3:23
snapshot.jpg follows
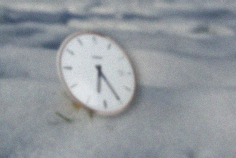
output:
6:25
